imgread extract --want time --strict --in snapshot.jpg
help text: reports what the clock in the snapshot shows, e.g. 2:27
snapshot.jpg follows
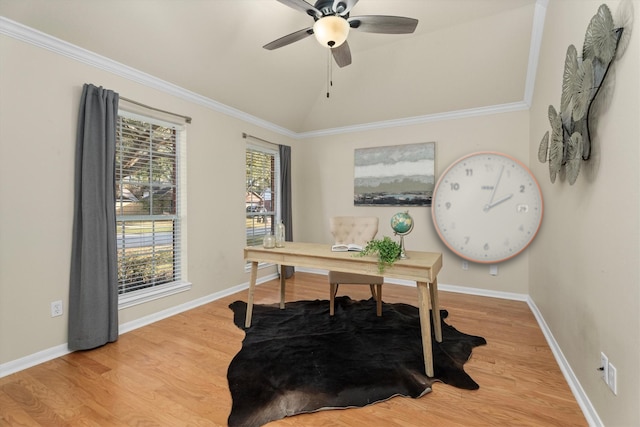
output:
2:03
